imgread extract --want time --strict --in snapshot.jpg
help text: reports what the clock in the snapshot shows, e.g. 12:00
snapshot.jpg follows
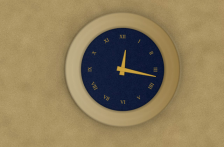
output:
12:17
